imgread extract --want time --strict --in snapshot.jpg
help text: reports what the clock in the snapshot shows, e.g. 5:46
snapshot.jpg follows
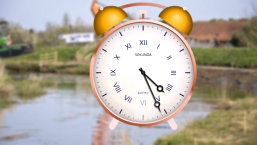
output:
4:26
